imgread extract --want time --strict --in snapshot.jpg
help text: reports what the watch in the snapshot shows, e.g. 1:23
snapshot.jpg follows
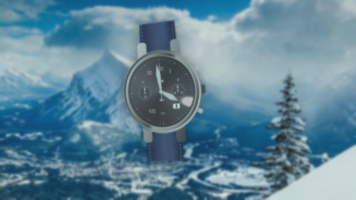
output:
3:59
